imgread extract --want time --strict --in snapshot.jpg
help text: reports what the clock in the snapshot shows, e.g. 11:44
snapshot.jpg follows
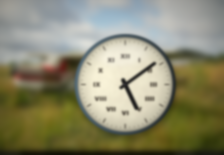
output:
5:09
